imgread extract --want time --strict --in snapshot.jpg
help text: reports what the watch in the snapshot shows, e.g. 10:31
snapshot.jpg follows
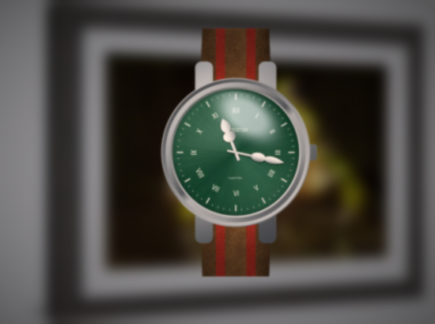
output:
11:17
